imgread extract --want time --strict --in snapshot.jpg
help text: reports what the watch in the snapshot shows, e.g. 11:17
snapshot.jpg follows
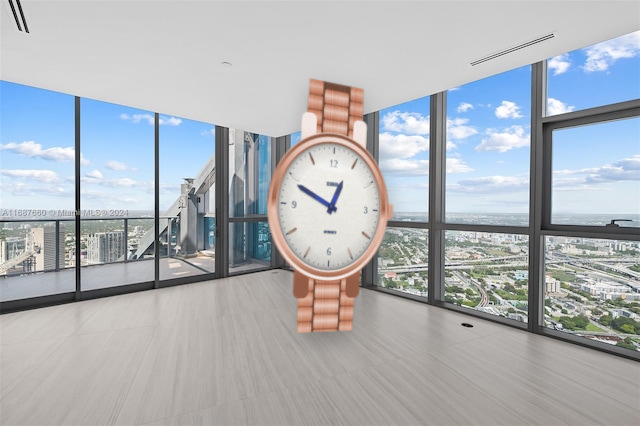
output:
12:49
